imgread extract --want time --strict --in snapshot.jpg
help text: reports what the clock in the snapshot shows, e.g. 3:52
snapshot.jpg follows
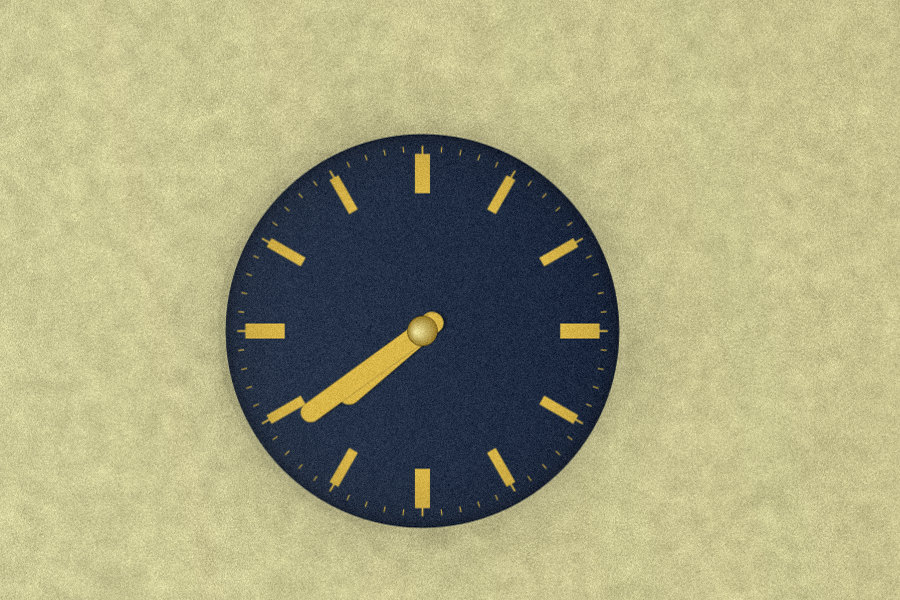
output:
7:39
